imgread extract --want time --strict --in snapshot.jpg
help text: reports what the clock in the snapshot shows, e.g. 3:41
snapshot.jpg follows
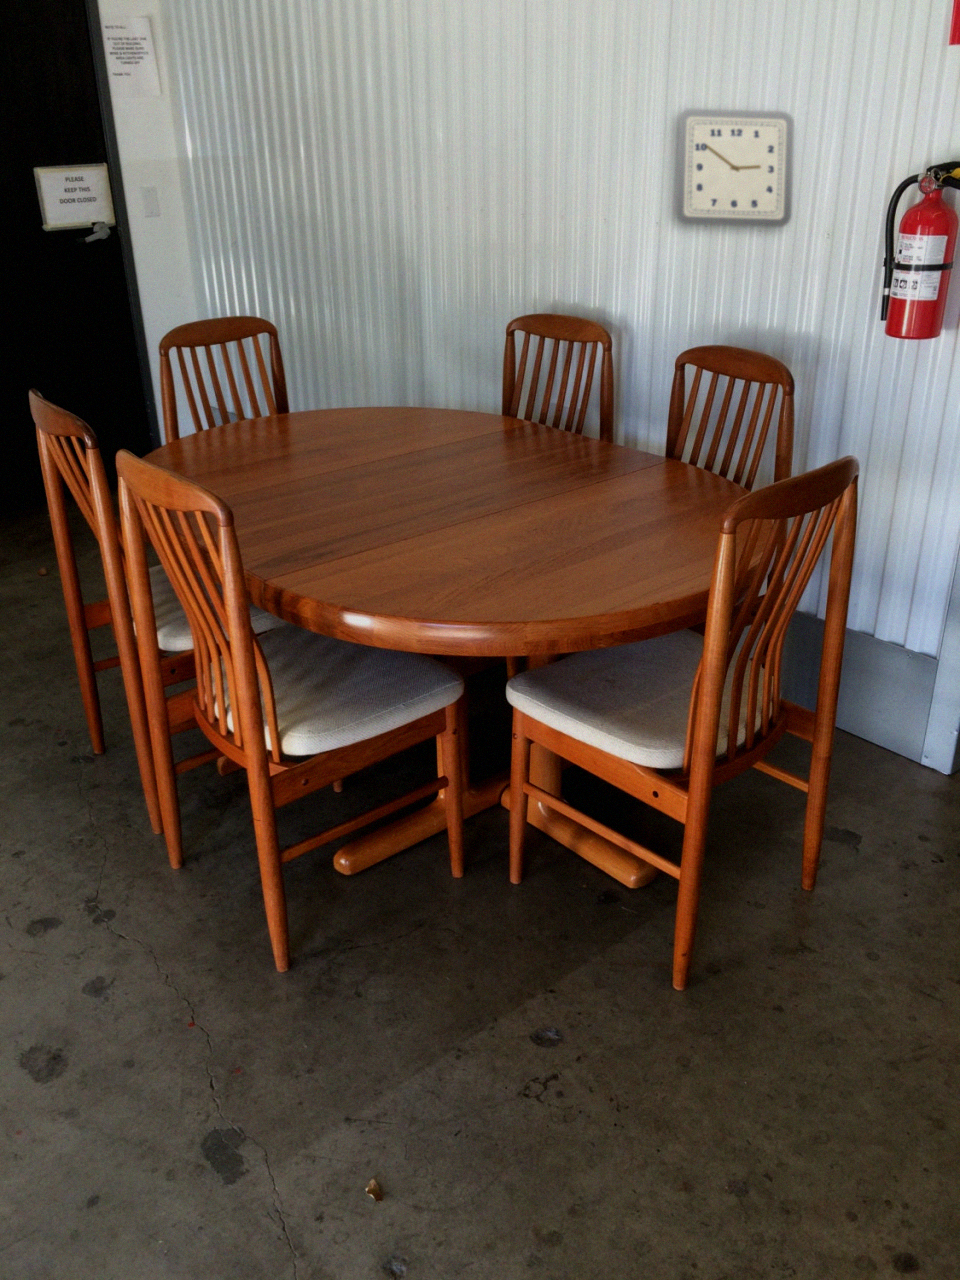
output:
2:51
